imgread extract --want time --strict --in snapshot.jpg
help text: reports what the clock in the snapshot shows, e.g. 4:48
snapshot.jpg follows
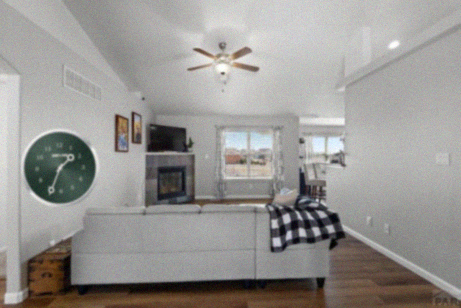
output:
1:34
